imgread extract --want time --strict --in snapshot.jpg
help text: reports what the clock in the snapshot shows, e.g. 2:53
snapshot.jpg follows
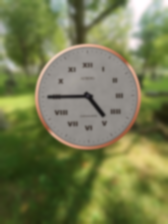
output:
4:45
